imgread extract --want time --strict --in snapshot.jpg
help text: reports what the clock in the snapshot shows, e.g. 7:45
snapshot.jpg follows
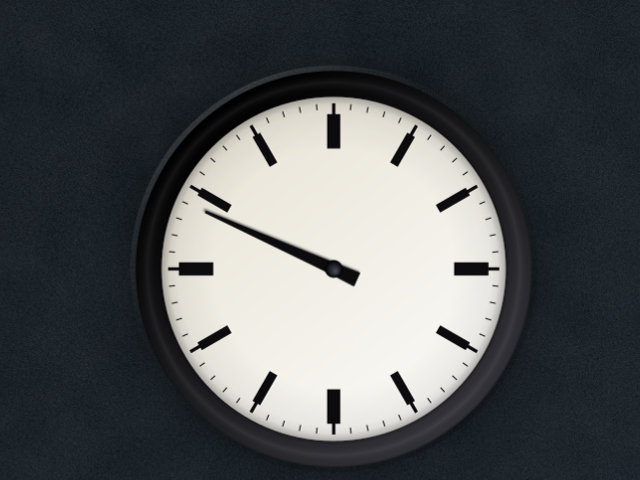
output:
9:49
